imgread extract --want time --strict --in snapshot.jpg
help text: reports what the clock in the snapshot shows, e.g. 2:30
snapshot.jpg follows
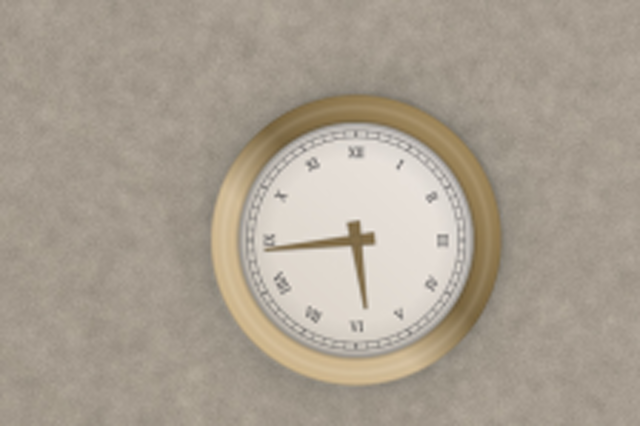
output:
5:44
